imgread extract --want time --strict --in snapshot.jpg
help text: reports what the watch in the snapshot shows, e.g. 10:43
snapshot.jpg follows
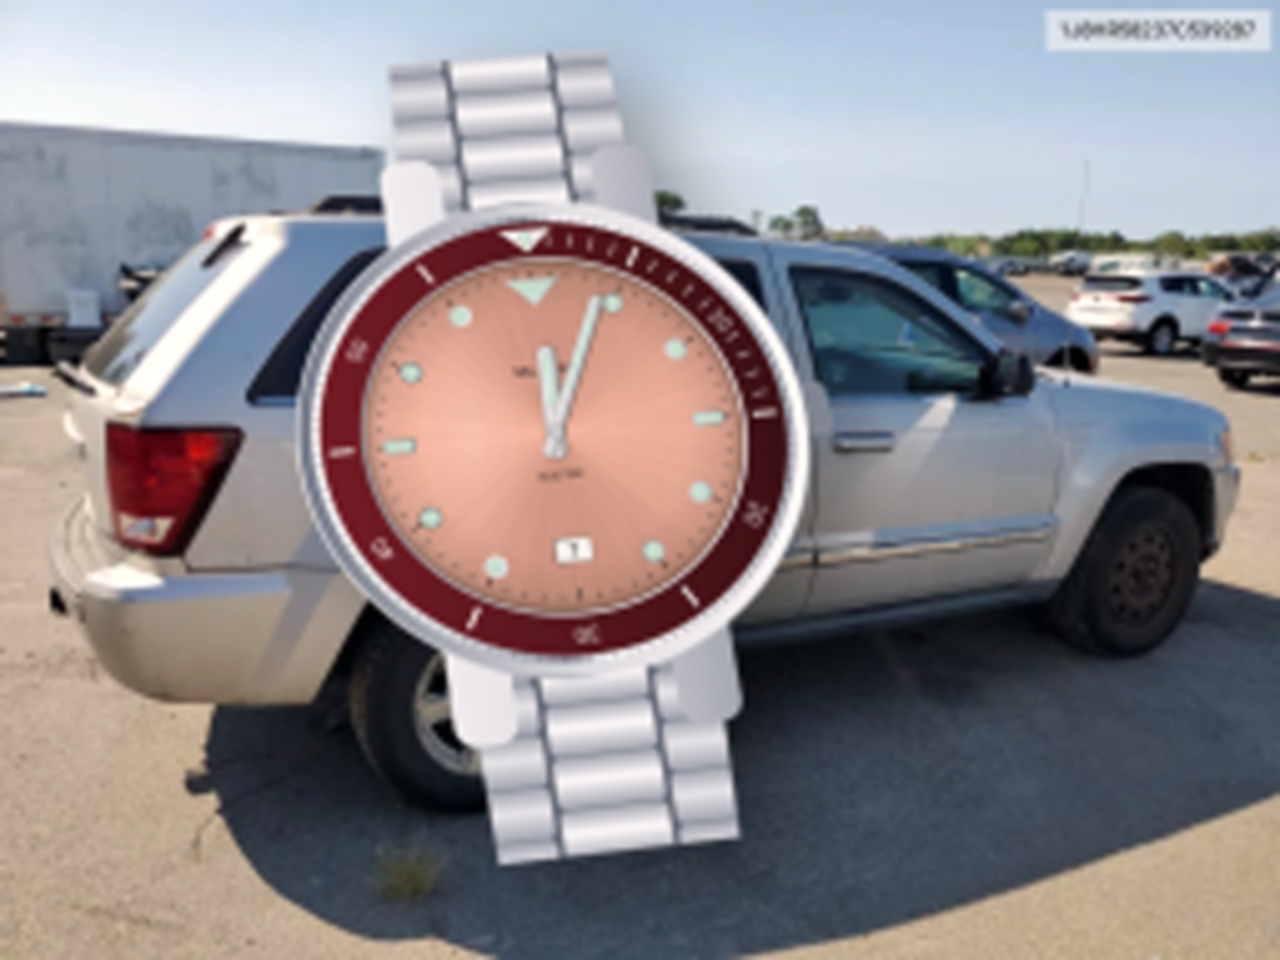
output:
12:04
